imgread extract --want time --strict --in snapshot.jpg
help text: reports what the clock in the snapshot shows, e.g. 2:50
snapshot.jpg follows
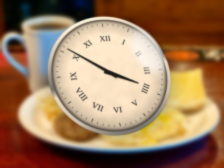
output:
3:51
